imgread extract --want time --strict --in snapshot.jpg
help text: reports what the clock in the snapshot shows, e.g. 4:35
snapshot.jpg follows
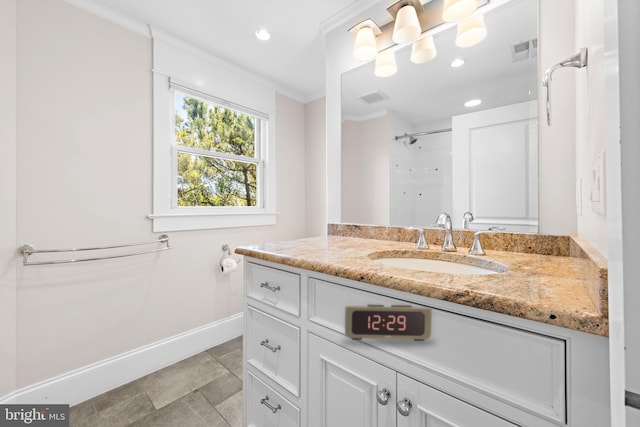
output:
12:29
